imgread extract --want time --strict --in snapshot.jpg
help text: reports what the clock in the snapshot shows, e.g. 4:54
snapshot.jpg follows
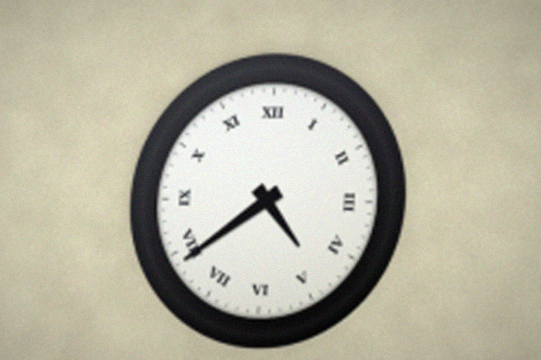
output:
4:39
